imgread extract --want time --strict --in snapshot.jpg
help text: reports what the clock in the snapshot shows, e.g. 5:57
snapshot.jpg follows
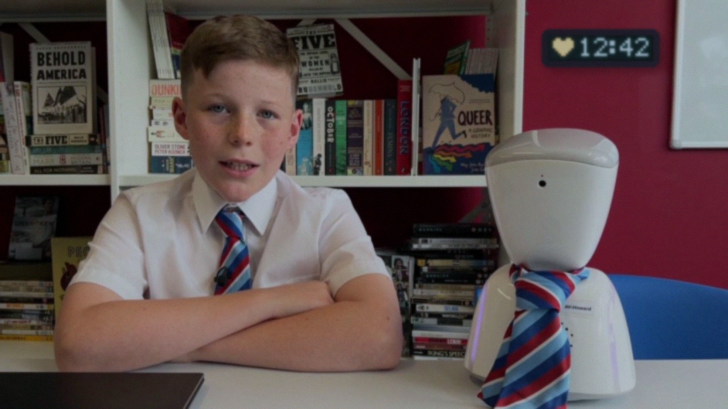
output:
12:42
